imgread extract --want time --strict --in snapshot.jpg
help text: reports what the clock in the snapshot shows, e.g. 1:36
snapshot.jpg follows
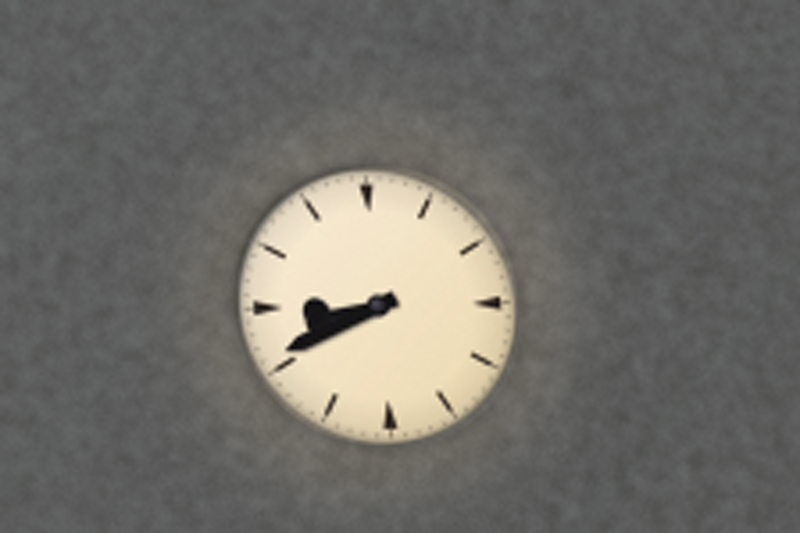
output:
8:41
